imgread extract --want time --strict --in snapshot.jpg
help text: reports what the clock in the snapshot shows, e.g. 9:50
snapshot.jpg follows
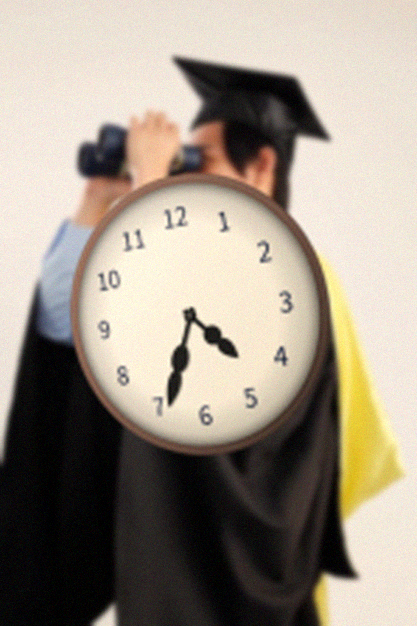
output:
4:34
